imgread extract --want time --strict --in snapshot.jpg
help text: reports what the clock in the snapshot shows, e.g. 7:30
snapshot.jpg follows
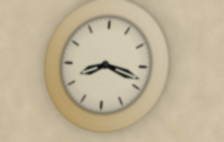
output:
8:18
